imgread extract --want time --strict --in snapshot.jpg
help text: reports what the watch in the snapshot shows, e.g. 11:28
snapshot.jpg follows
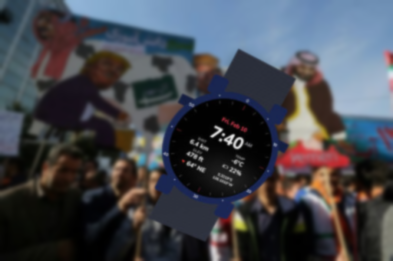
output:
7:40
